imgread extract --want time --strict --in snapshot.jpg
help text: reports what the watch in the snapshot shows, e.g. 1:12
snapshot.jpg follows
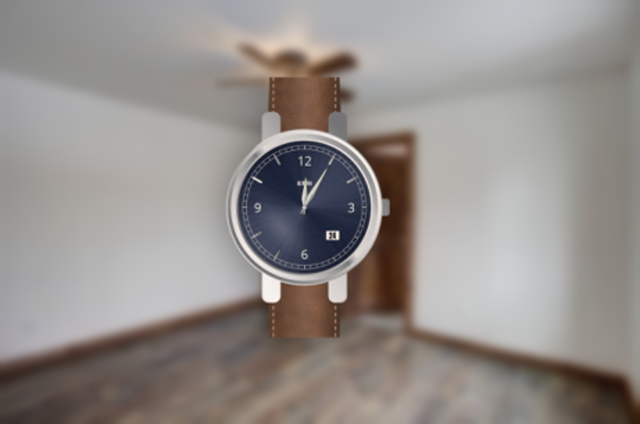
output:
12:05
